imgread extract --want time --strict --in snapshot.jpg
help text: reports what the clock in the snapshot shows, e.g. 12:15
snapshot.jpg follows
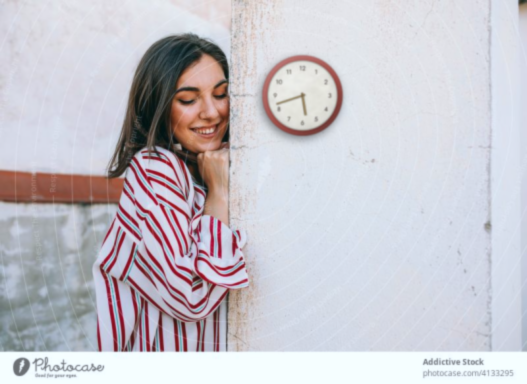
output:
5:42
